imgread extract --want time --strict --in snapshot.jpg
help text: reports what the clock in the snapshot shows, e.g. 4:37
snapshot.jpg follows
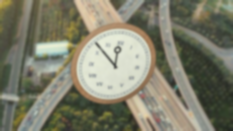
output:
11:52
